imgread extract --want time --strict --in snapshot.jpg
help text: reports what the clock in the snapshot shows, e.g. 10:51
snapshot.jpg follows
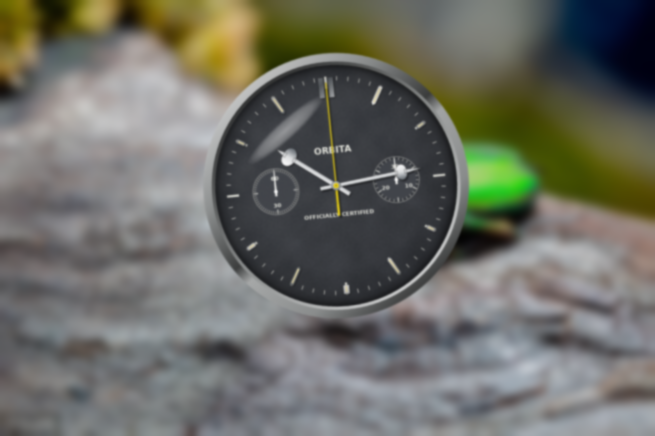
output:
10:14
